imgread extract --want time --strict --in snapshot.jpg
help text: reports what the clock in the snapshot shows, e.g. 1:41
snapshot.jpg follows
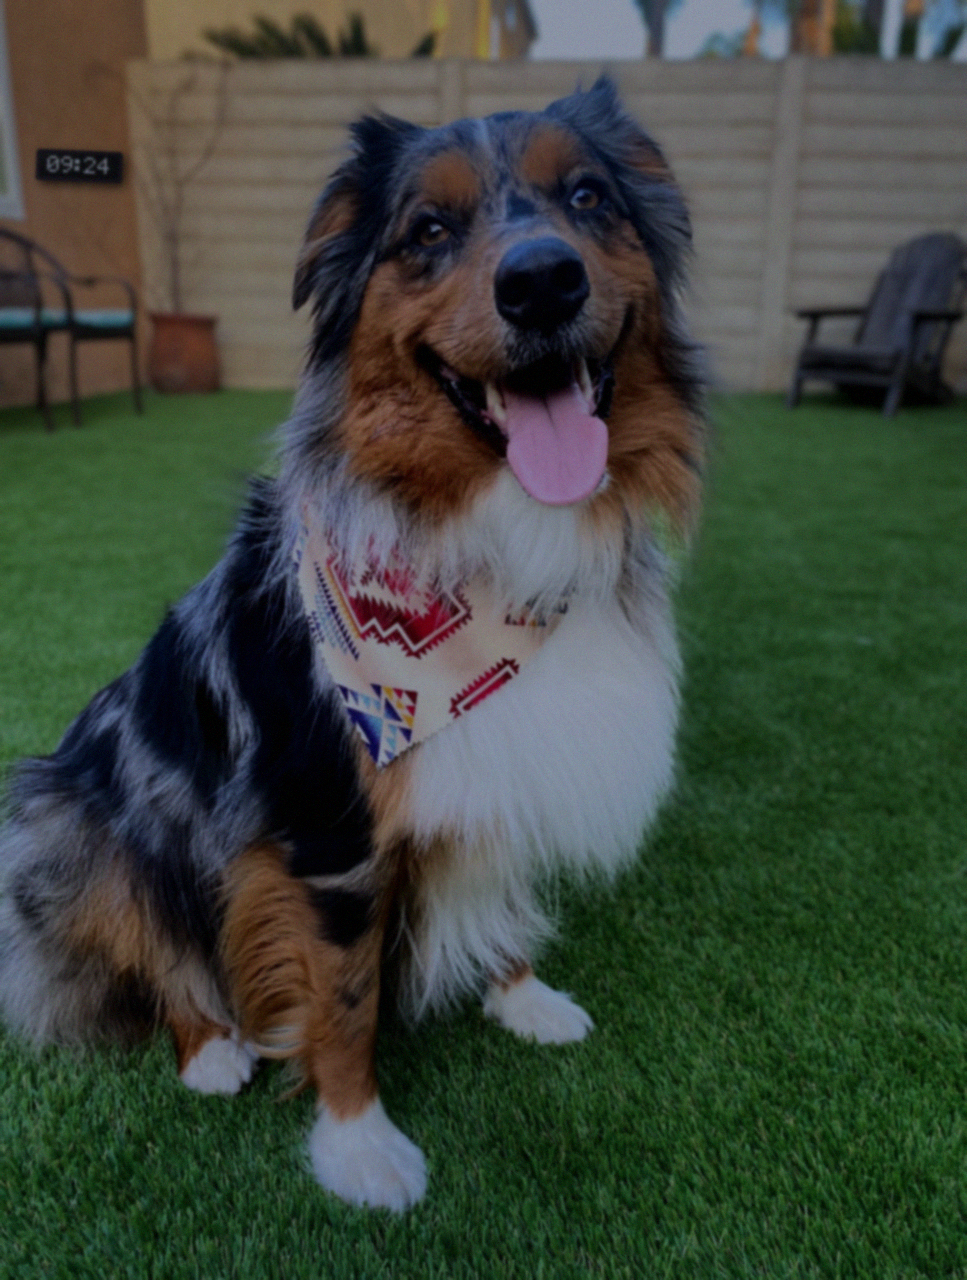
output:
9:24
